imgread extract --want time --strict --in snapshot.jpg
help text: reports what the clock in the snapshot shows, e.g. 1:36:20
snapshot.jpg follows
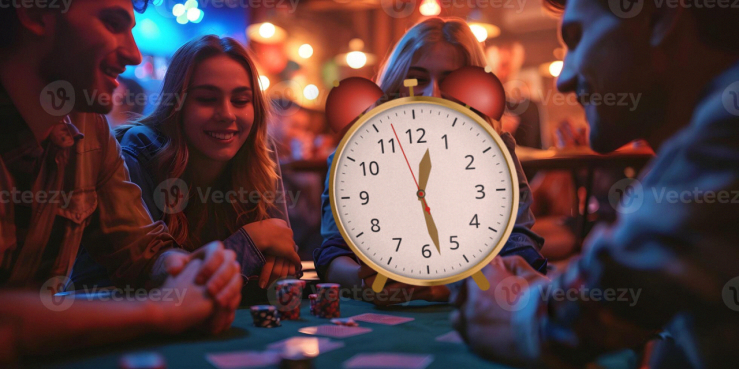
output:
12:27:57
